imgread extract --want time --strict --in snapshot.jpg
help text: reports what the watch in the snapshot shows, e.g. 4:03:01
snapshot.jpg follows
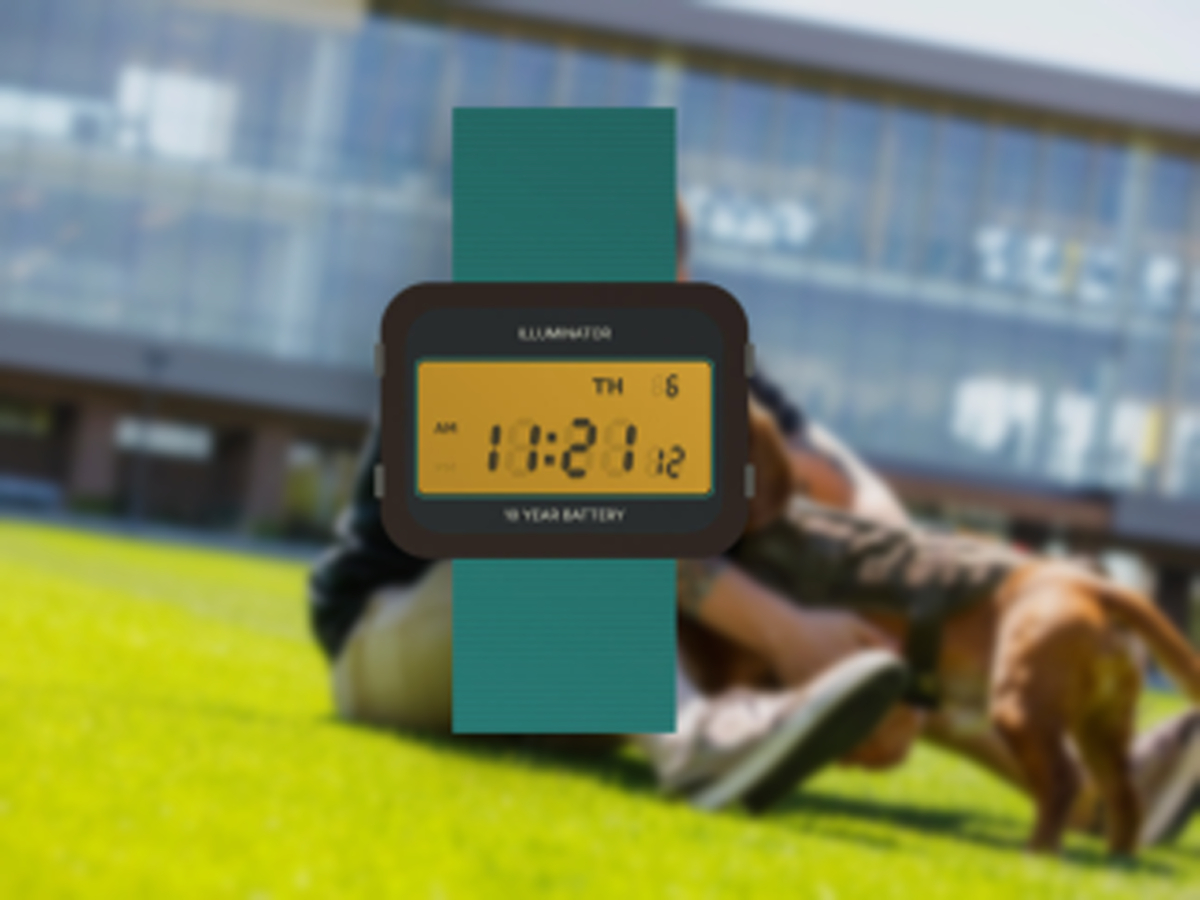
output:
11:21:12
